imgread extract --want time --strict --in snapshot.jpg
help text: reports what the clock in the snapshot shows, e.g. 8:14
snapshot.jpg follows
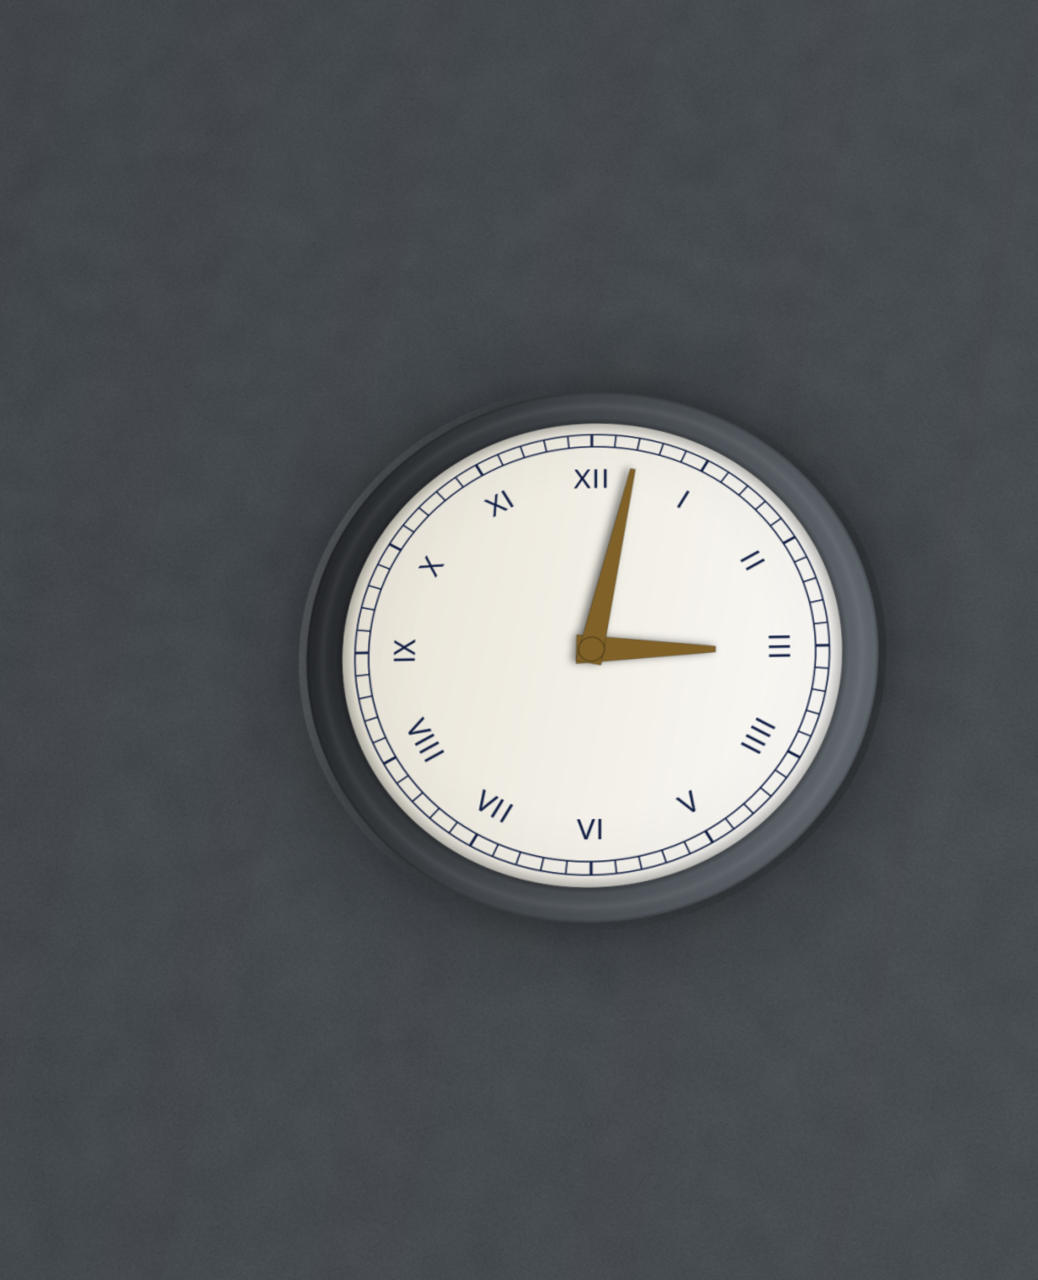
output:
3:02
